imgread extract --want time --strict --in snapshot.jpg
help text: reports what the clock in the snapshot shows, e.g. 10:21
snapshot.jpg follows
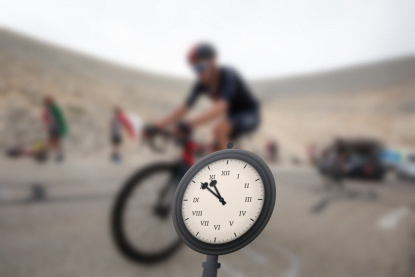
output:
10:51
